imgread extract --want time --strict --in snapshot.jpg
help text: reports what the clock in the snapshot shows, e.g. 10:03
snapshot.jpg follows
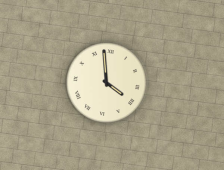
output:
3:58
